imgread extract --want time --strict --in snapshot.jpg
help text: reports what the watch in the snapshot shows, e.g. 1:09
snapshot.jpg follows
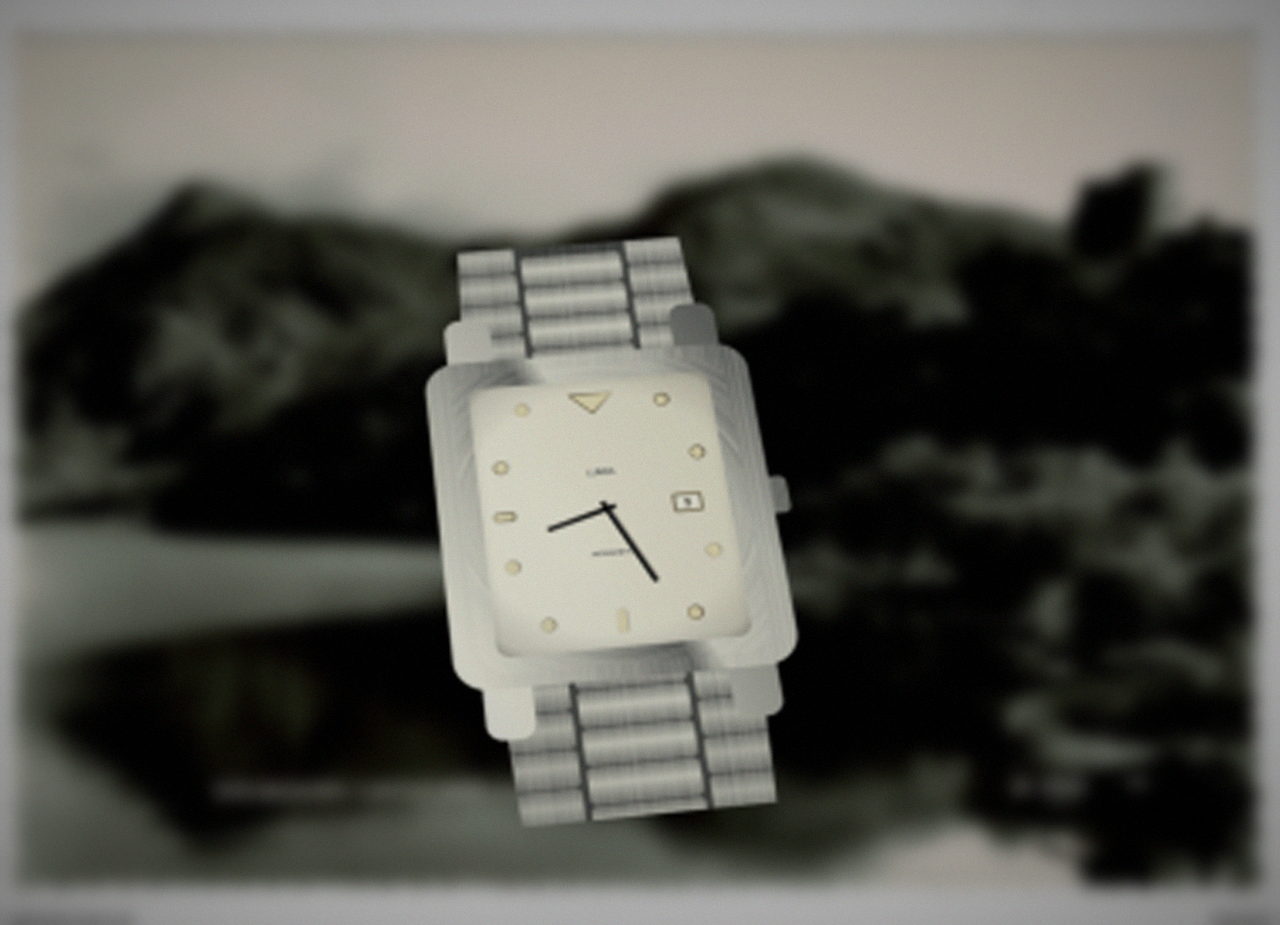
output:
8:26
